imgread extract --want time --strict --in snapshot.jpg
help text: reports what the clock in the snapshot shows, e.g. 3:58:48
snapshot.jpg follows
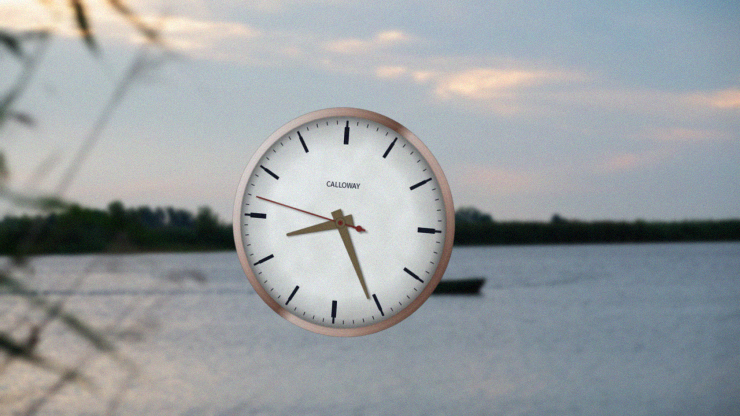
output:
8:25:47
